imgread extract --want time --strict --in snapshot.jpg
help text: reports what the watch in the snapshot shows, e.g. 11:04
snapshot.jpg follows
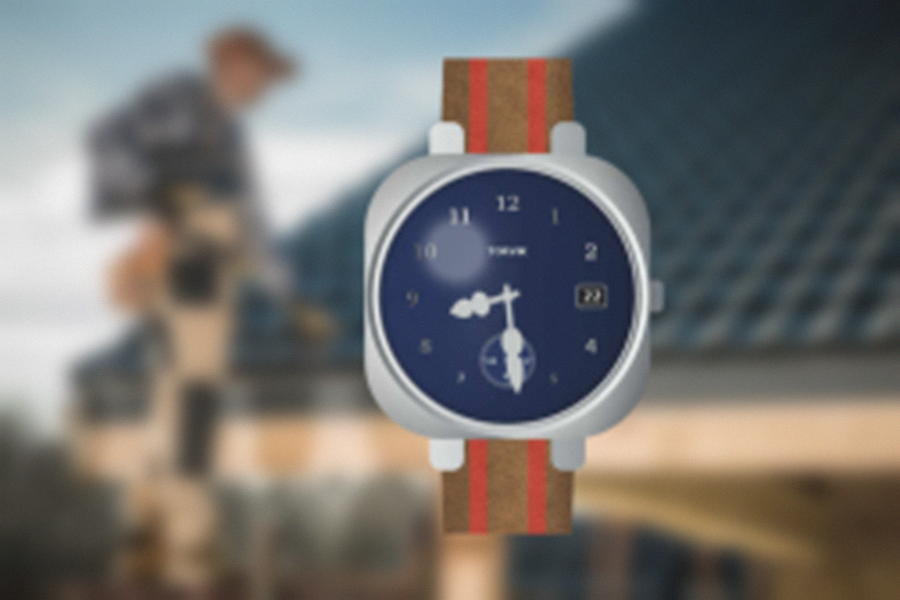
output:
8:29
